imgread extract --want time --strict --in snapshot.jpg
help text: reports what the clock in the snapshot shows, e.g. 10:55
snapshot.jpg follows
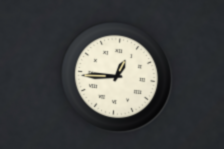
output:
12:44
